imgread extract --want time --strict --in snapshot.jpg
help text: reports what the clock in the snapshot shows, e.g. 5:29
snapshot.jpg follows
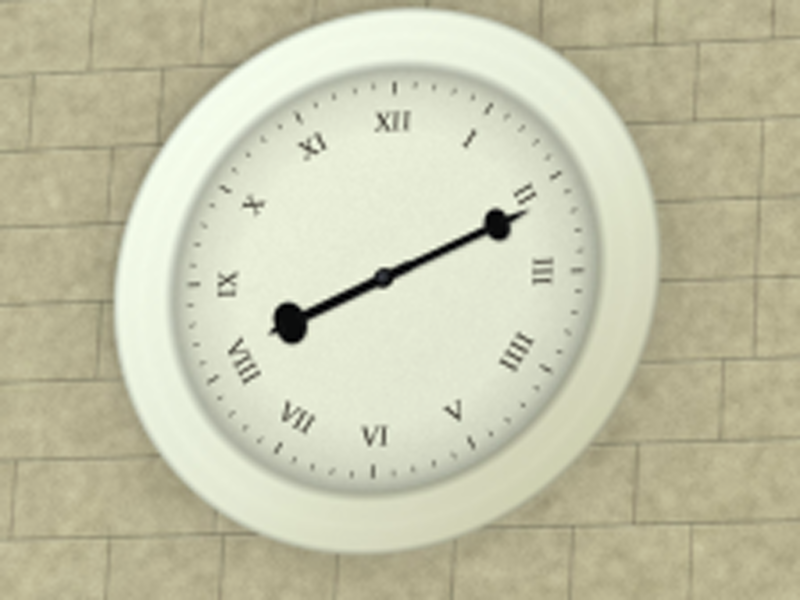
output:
8:11
